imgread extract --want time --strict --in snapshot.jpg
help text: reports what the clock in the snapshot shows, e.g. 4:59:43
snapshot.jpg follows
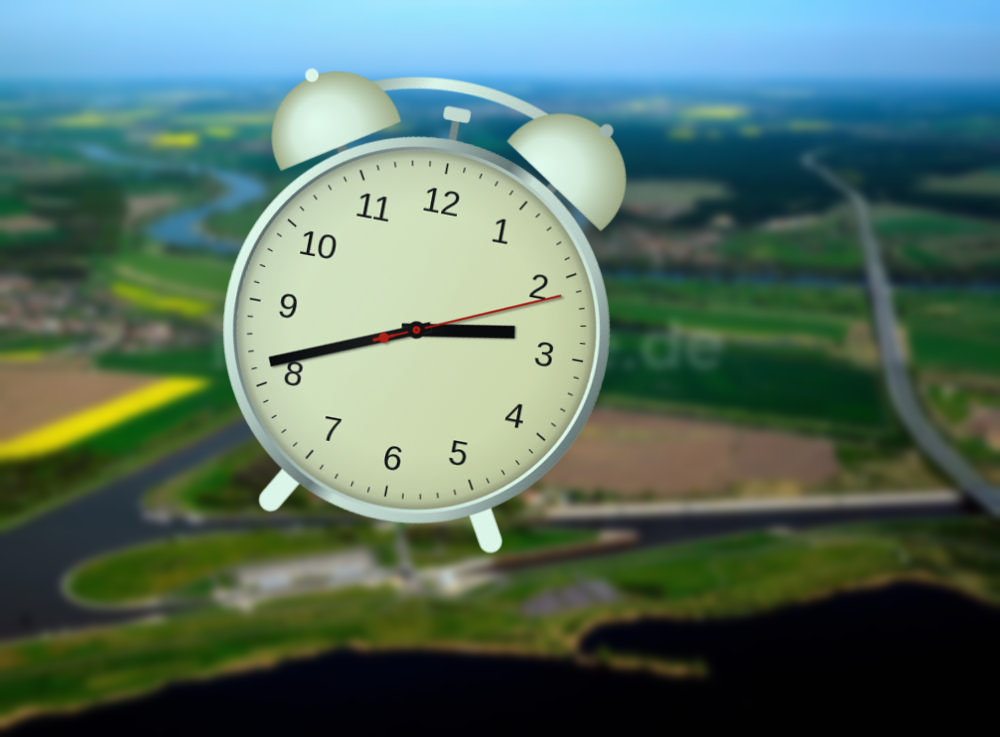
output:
2:41:11
